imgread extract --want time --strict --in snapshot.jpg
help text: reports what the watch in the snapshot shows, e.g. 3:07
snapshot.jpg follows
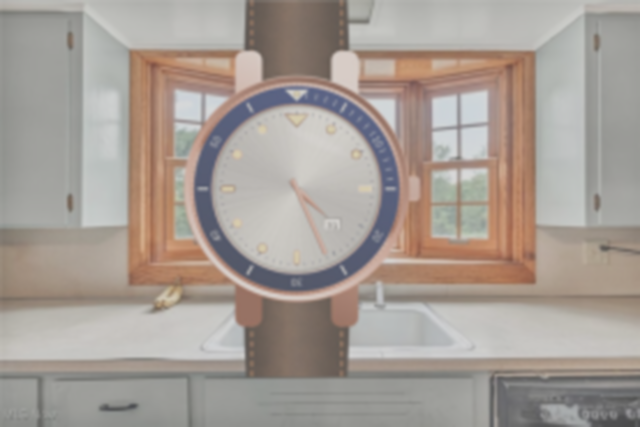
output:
4:26
